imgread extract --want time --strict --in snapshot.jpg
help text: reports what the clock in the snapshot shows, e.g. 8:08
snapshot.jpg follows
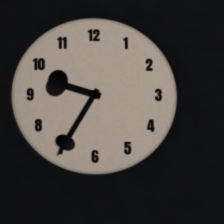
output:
9:35
